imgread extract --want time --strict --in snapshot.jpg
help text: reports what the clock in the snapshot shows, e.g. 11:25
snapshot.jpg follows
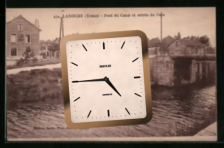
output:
4:45
